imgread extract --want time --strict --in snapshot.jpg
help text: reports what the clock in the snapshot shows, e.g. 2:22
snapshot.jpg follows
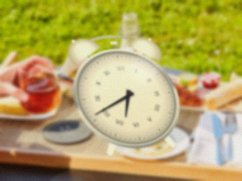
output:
6:41
